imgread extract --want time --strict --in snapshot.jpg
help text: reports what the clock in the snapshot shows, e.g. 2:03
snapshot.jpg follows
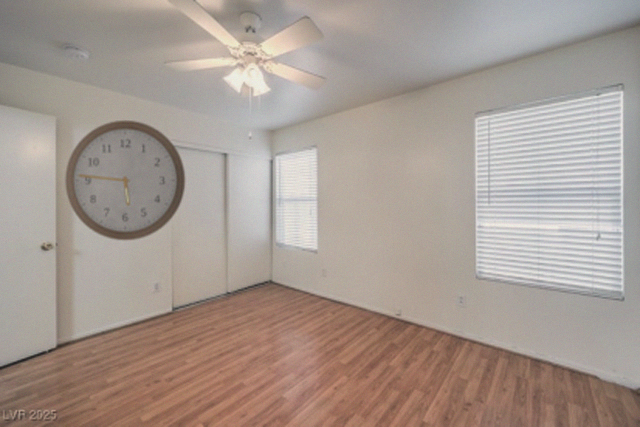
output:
5:46
